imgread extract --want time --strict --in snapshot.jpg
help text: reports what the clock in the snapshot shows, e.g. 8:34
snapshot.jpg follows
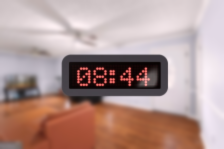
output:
8:44
